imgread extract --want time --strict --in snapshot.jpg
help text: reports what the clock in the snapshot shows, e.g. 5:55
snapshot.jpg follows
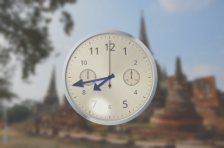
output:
7:43
